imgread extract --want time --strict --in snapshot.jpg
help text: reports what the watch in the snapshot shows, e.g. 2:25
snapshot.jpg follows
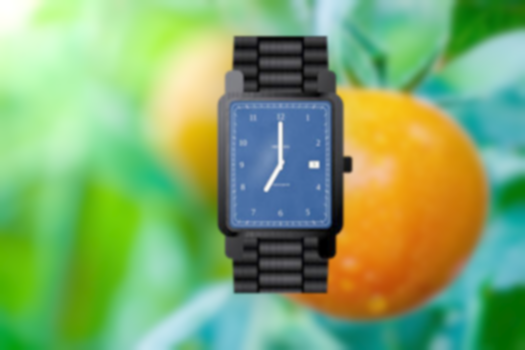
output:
7:00
